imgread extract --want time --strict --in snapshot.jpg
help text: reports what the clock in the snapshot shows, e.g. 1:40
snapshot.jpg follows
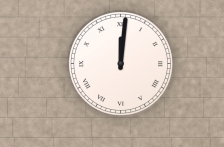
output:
12:01
